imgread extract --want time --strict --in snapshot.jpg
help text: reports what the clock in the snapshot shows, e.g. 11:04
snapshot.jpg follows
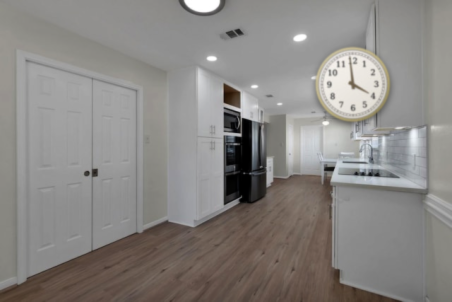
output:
3:59
